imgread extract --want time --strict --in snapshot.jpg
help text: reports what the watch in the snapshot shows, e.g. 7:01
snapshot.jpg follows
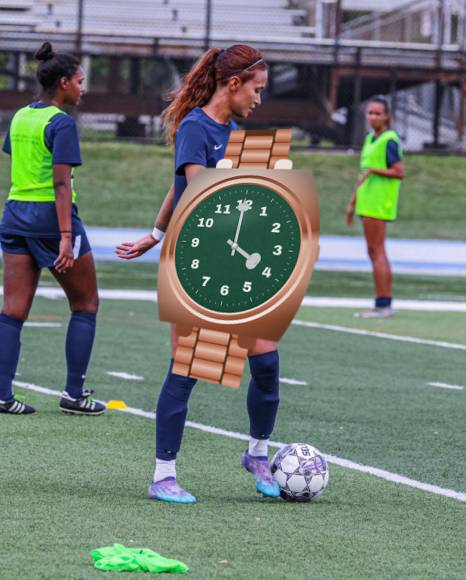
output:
4:00
